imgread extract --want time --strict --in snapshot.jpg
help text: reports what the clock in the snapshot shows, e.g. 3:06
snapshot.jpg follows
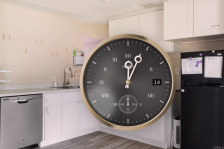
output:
12:04
